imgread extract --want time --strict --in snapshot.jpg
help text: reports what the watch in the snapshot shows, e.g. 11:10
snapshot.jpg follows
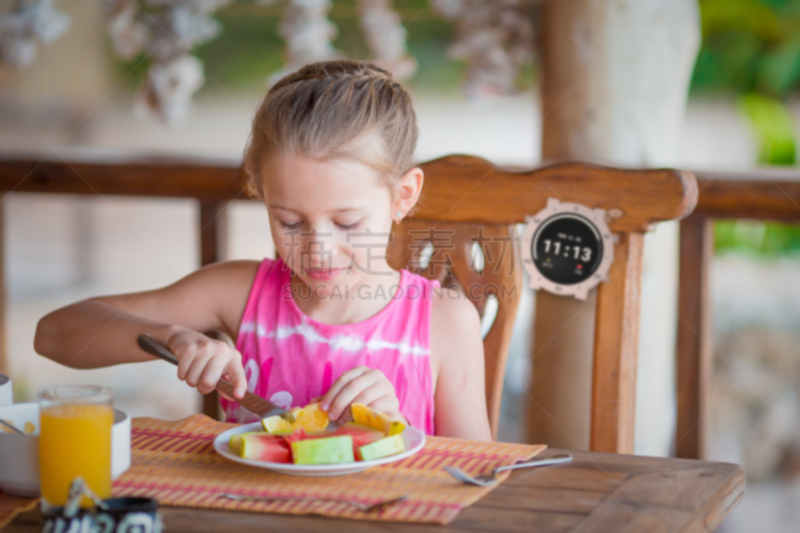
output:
11:13
